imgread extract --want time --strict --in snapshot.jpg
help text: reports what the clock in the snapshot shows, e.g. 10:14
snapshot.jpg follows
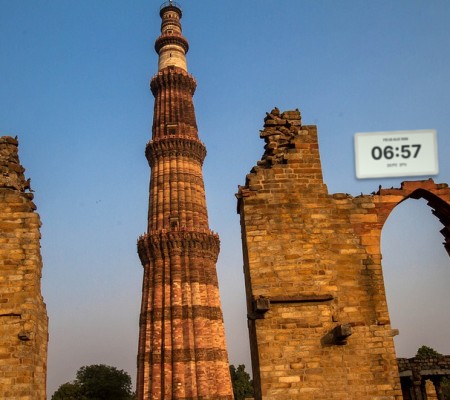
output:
6:57
